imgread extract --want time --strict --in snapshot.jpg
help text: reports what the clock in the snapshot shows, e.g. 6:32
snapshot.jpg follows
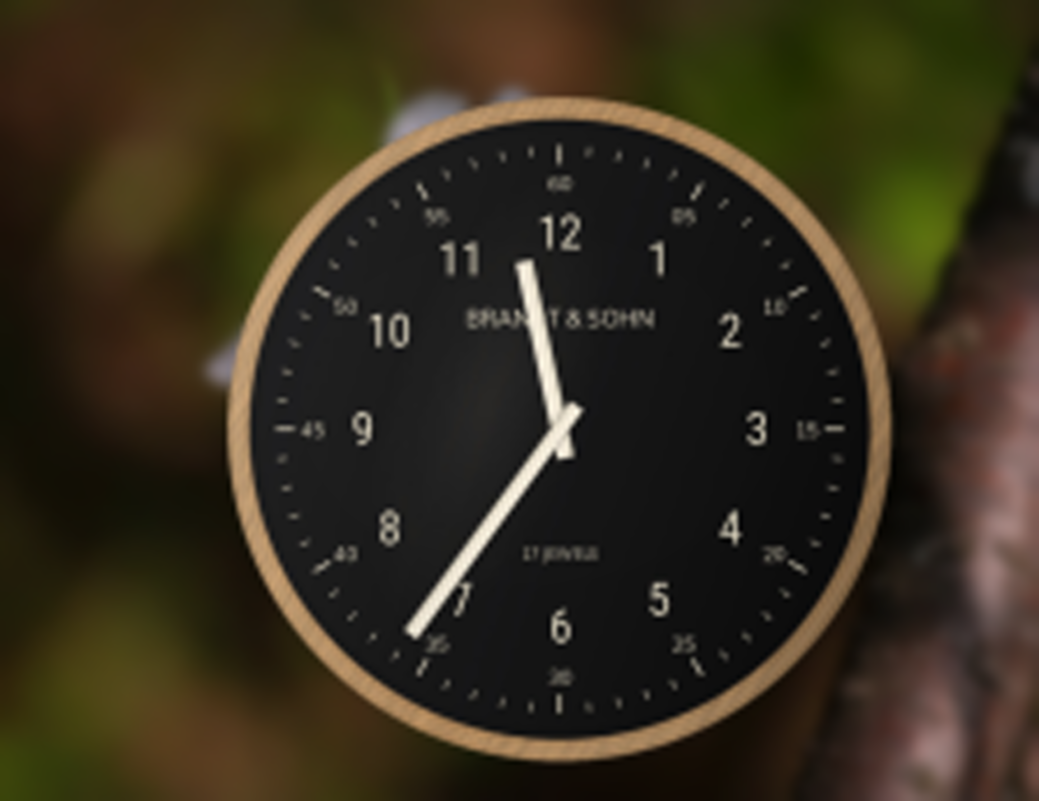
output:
11:36
